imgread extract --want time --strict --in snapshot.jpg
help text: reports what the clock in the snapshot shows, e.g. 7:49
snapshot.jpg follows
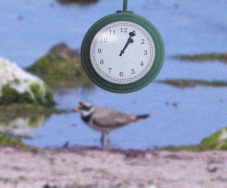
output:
1:04
